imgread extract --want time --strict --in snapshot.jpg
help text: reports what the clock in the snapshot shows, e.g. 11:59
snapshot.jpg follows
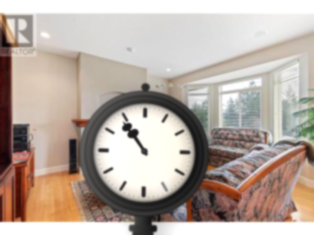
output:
10:54
